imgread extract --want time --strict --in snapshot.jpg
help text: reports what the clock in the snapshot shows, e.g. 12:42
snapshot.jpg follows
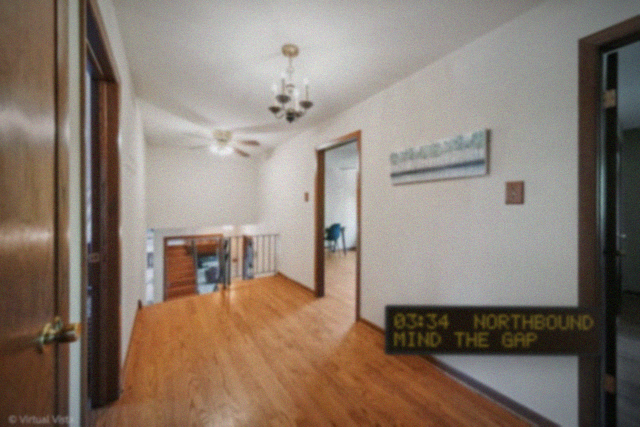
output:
3:34
